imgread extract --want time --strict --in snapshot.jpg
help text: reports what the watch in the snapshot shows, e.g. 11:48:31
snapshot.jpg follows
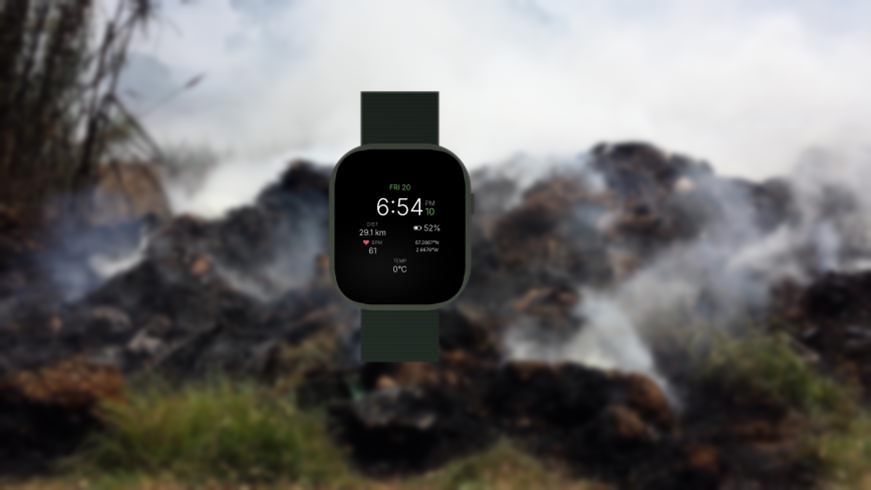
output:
6:54:10
